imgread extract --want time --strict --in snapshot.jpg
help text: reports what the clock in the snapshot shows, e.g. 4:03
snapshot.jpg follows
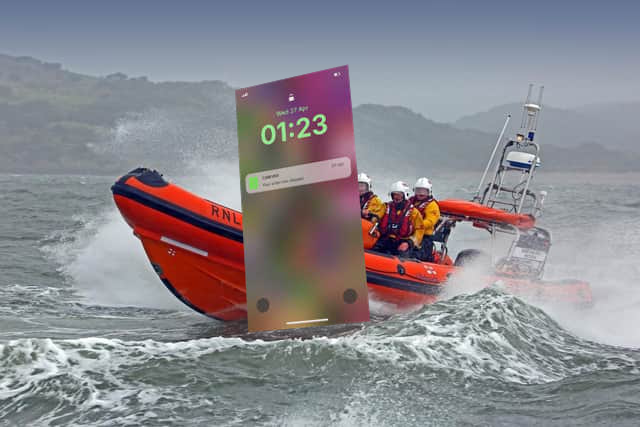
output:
1:23
